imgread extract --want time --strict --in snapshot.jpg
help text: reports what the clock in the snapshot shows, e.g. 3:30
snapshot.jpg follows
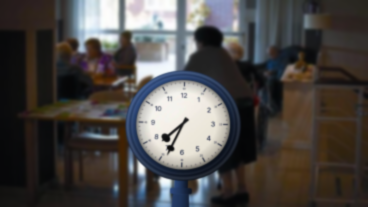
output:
7:34
